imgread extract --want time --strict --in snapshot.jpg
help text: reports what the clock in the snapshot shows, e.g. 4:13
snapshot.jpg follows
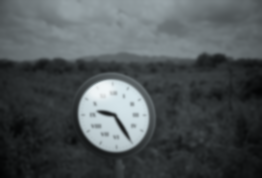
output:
9:25
